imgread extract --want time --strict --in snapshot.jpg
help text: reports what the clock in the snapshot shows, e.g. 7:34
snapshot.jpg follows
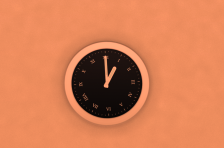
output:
1:00
